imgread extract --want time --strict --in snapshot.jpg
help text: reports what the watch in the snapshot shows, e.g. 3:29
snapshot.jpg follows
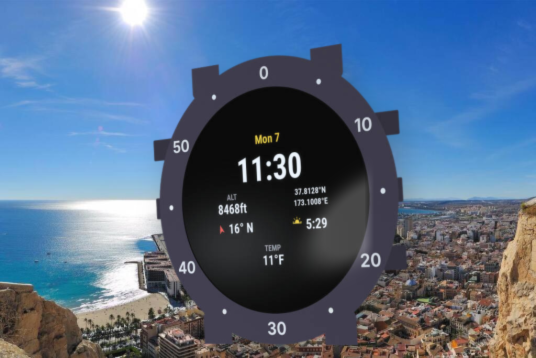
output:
11:30
